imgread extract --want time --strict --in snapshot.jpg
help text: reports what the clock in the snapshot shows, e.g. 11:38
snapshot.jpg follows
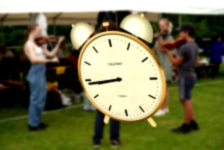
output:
8:44
